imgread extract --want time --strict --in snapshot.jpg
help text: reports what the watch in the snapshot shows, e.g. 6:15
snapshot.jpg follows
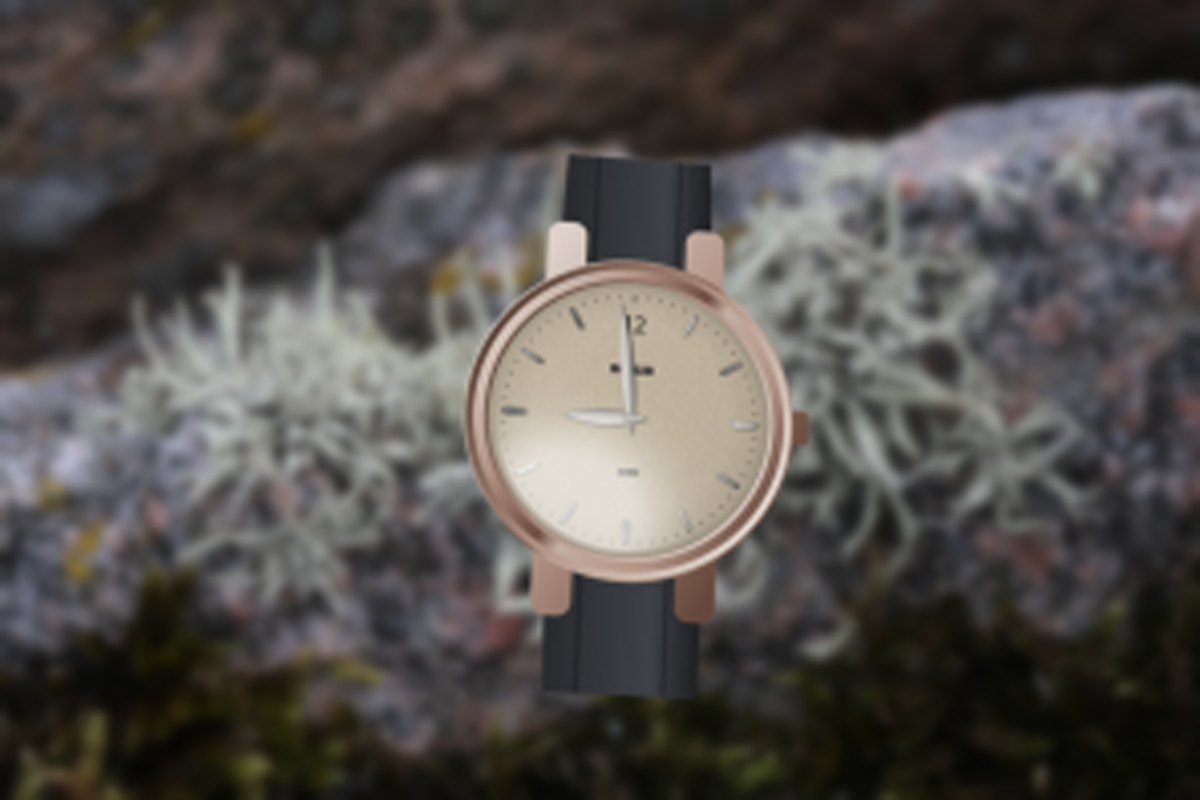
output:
8:59
